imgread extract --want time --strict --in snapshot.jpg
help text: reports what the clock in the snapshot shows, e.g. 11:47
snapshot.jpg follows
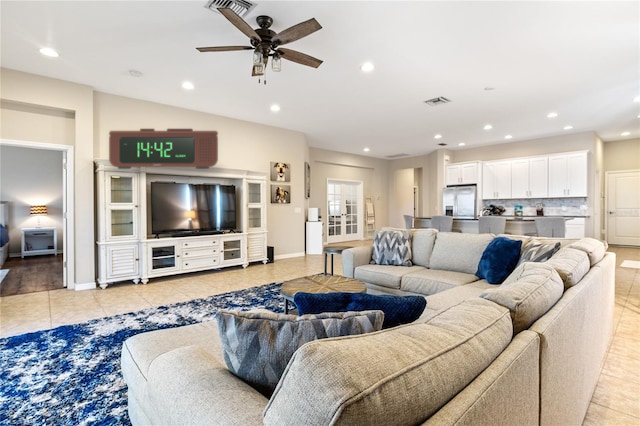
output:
14:42
